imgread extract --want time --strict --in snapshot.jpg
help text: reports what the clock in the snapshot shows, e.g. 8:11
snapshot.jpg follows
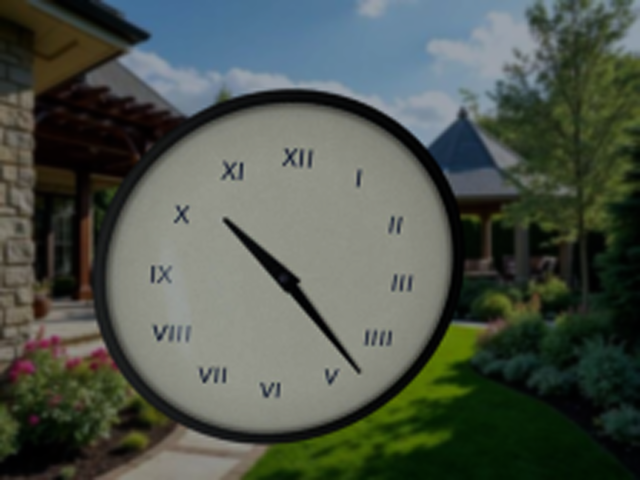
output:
10:23
